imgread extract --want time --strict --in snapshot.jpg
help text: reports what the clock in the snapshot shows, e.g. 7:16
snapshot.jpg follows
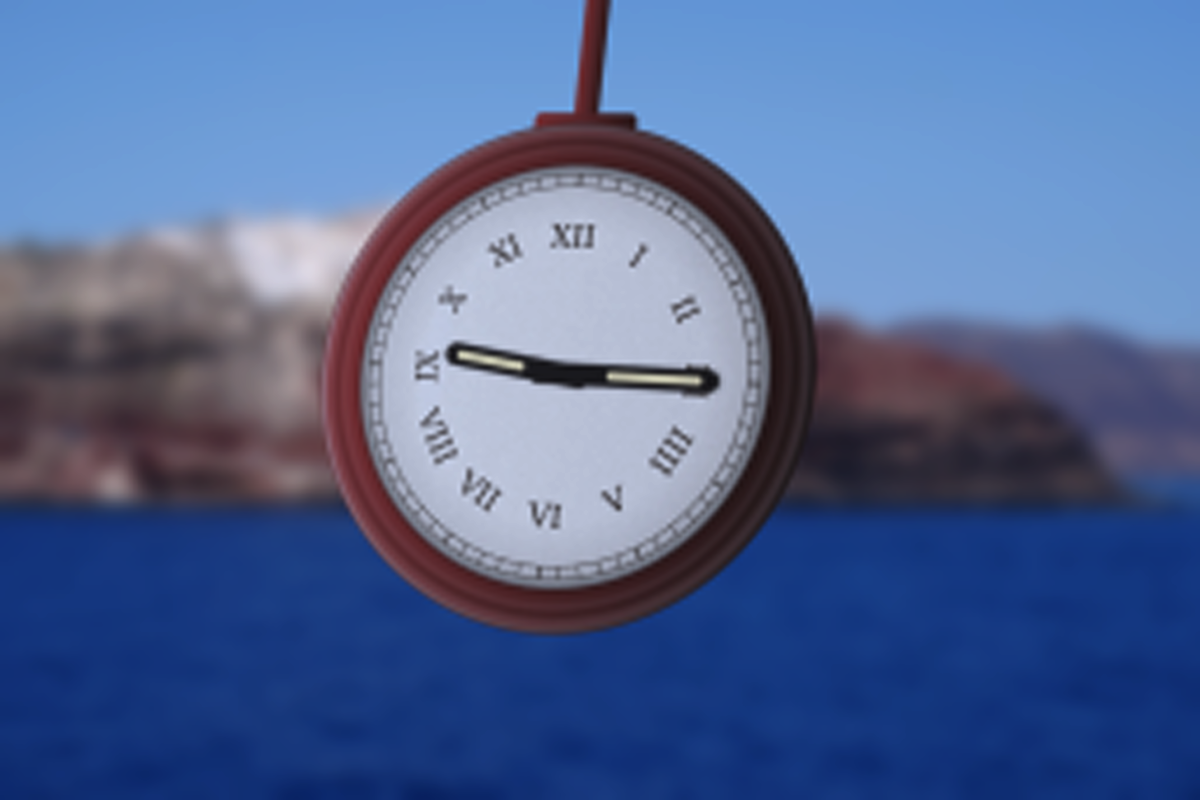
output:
9:15
